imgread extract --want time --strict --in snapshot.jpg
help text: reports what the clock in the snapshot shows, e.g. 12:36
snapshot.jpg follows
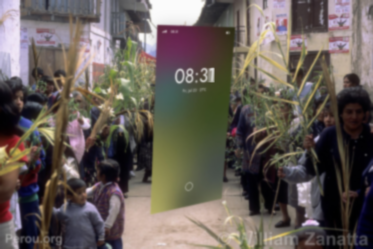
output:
8:31
